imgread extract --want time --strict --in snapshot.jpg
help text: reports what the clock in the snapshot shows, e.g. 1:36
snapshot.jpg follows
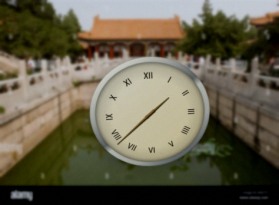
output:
1:38
